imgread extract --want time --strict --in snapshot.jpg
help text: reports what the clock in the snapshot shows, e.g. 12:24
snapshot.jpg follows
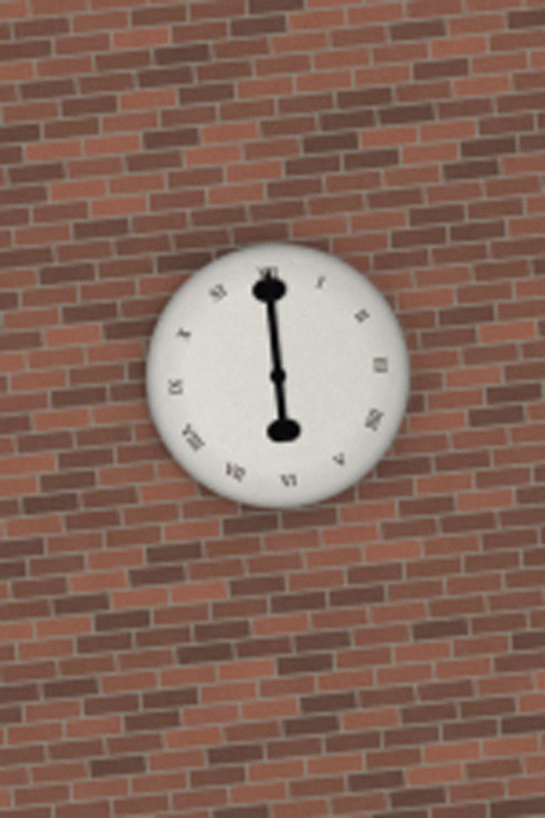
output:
6:00
